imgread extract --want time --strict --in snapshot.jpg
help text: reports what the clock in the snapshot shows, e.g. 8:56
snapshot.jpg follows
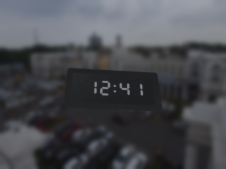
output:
12:41
